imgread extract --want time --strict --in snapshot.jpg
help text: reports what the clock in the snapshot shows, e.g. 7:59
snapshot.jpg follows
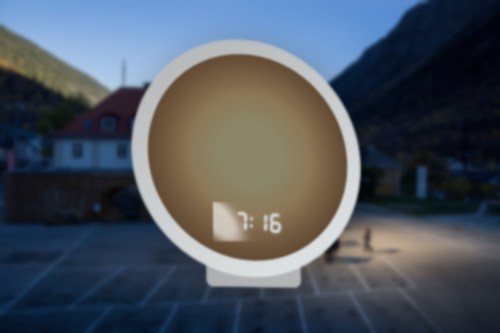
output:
7:16
